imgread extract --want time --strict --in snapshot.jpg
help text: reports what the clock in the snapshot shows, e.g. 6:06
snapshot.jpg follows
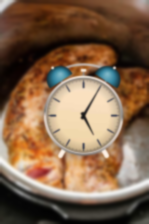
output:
5:05
